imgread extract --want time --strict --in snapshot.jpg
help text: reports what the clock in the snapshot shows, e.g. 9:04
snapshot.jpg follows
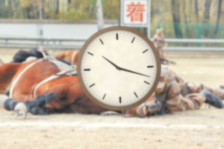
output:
10:18
